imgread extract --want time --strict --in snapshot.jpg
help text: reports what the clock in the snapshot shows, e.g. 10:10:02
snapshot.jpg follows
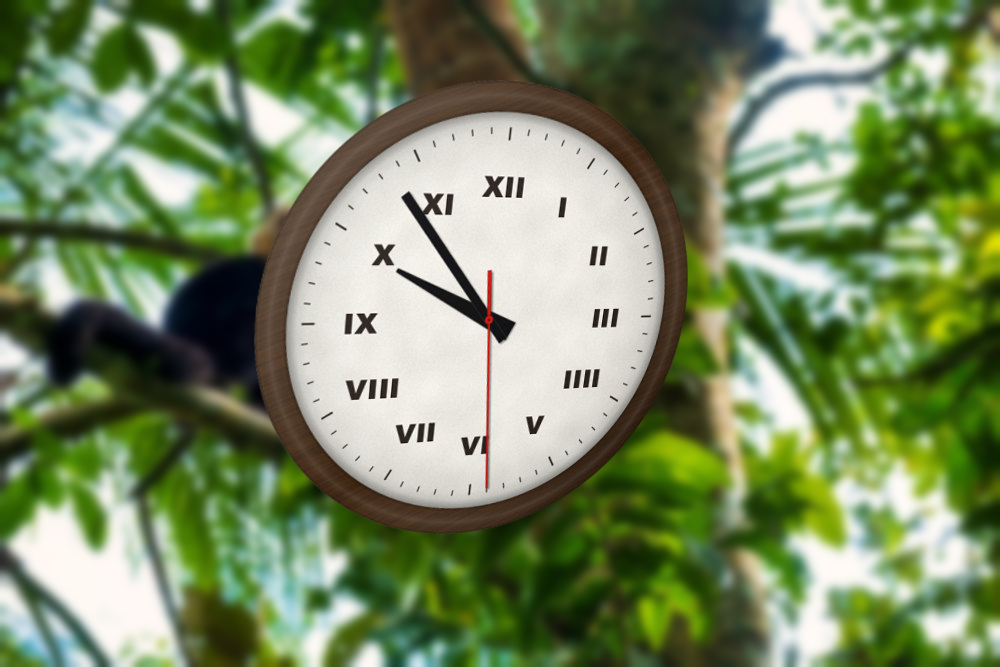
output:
9:53:29
